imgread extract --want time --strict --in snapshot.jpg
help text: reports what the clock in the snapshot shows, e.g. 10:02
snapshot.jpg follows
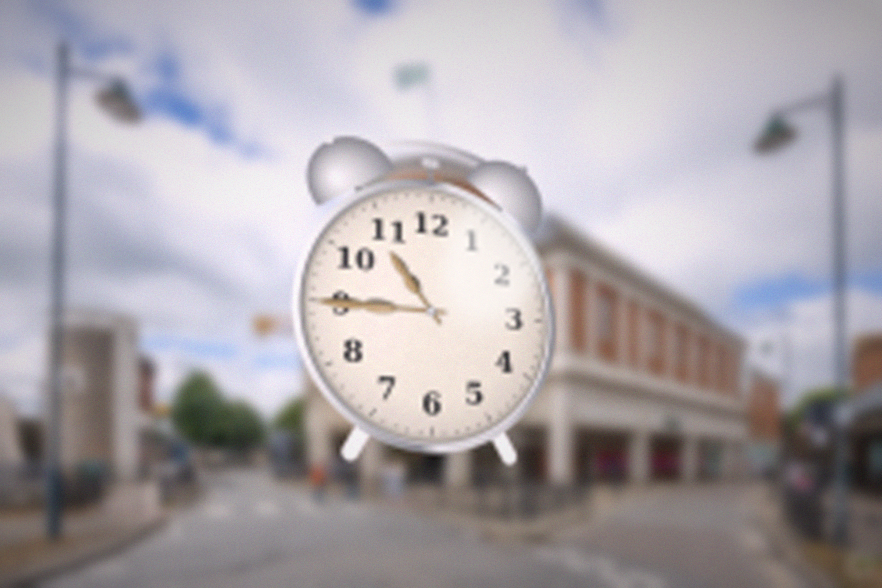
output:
10:45
